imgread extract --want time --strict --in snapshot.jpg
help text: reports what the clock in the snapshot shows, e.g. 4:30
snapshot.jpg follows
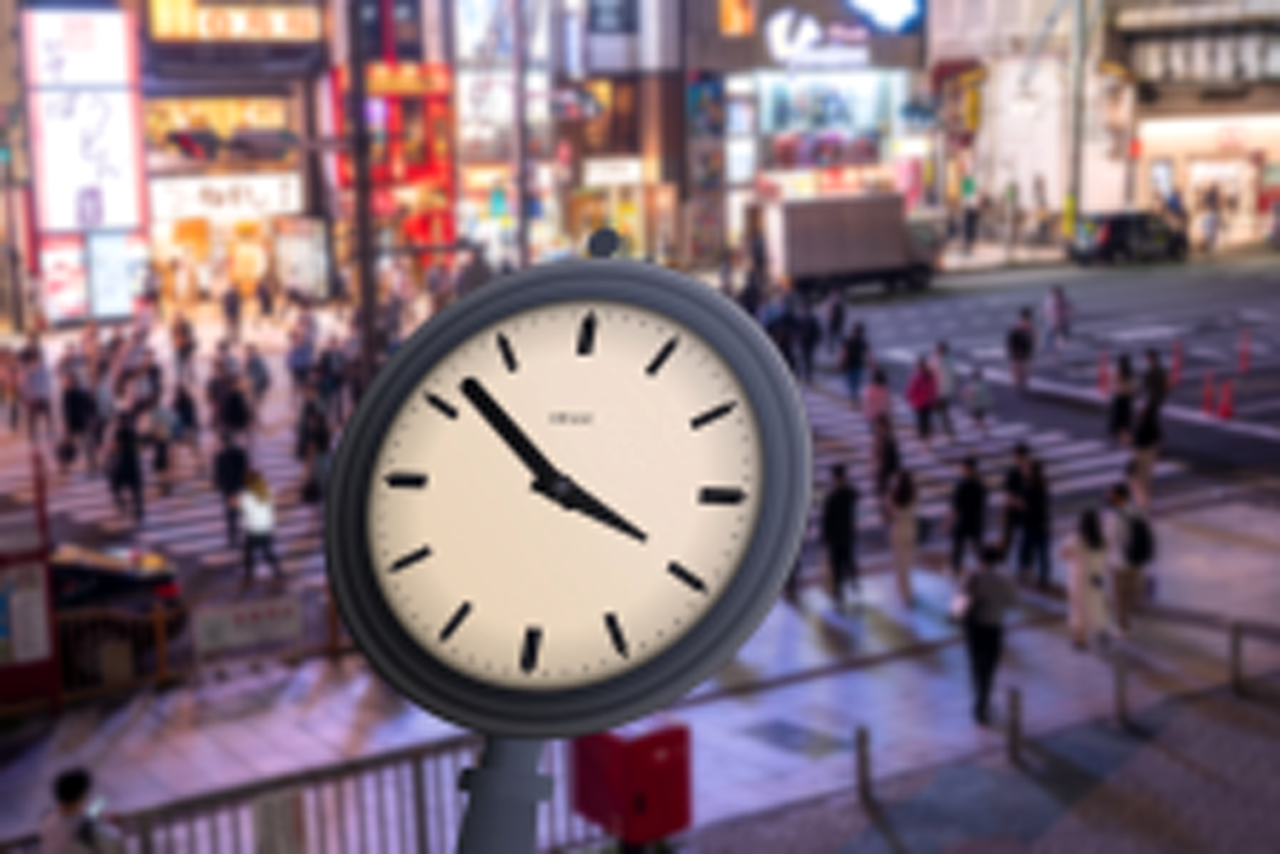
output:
3:52
